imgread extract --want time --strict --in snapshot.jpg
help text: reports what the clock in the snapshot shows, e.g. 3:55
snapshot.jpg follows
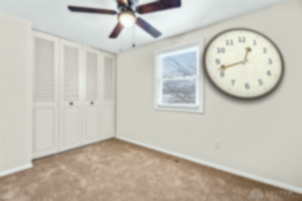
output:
12:42
